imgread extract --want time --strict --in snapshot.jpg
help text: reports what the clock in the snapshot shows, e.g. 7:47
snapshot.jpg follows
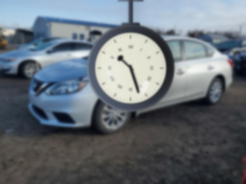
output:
10:27
